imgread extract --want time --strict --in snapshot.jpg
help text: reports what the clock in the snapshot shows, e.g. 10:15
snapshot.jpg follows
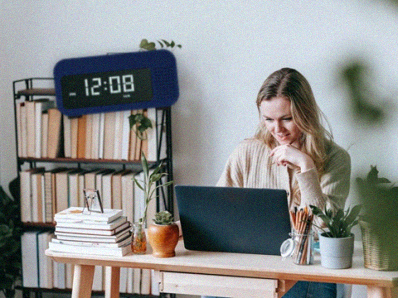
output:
12:08
